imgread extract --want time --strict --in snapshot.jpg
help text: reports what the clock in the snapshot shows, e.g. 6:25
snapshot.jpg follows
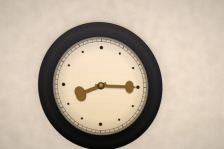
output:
8:15
